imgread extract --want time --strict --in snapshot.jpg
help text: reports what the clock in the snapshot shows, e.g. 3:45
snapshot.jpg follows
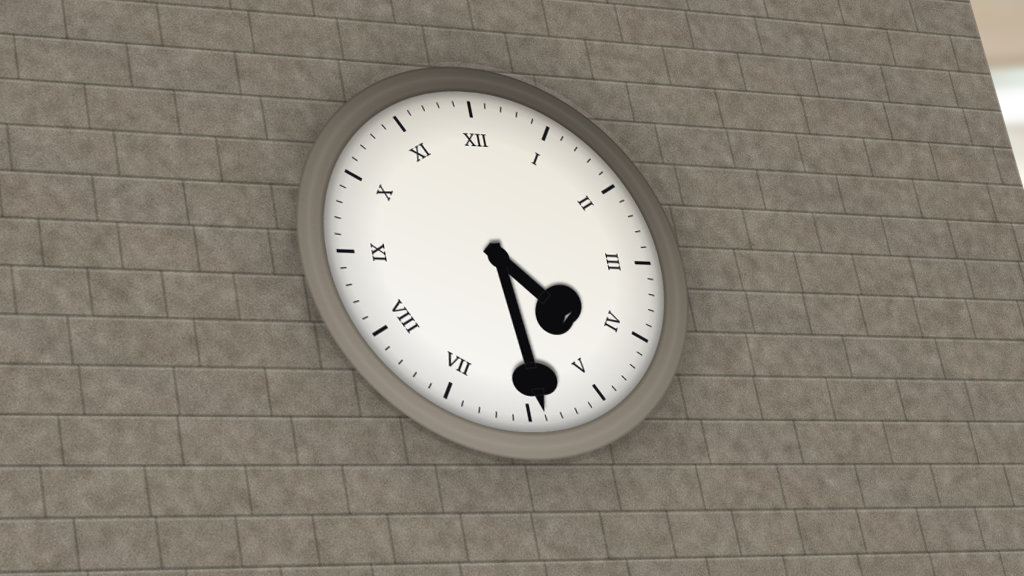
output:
4:29
